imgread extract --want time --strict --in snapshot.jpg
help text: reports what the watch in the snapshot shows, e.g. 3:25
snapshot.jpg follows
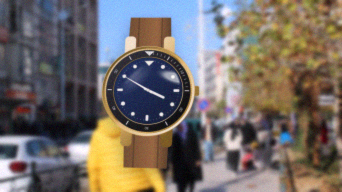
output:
3:50
